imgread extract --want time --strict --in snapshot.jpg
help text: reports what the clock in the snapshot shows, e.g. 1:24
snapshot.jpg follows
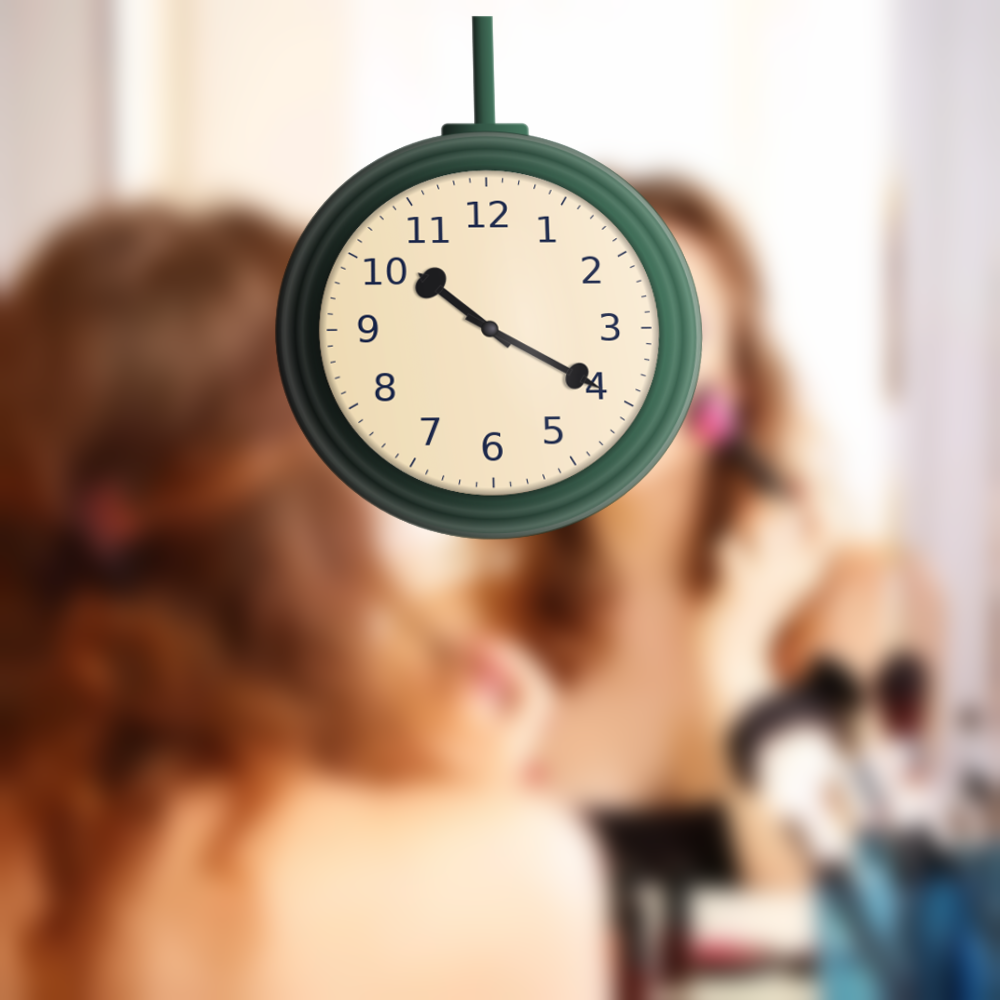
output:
10:20
